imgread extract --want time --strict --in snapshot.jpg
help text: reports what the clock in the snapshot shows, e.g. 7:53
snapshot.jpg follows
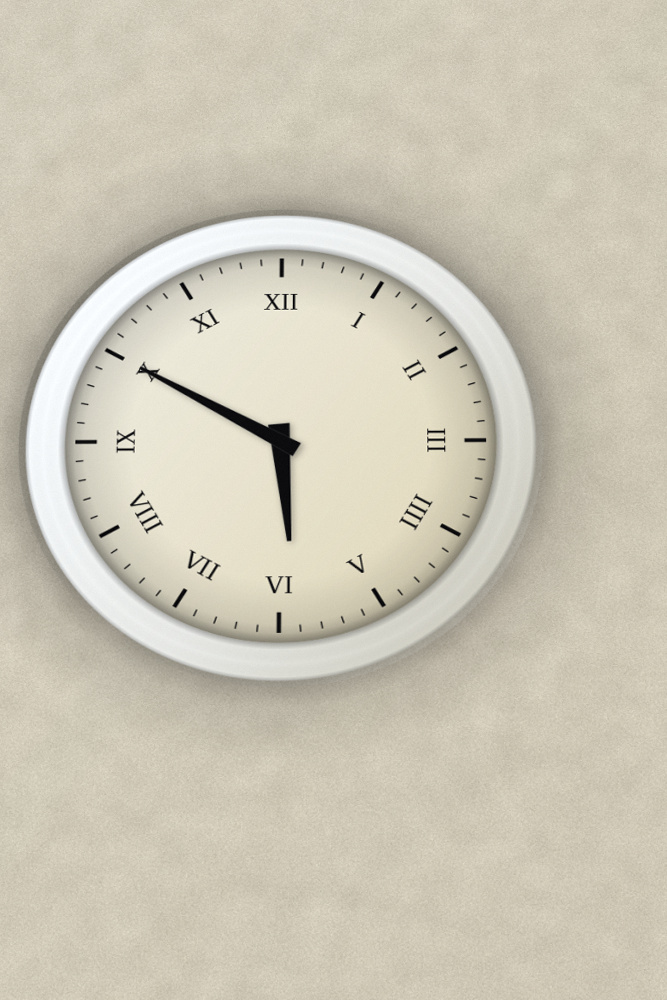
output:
5:50
